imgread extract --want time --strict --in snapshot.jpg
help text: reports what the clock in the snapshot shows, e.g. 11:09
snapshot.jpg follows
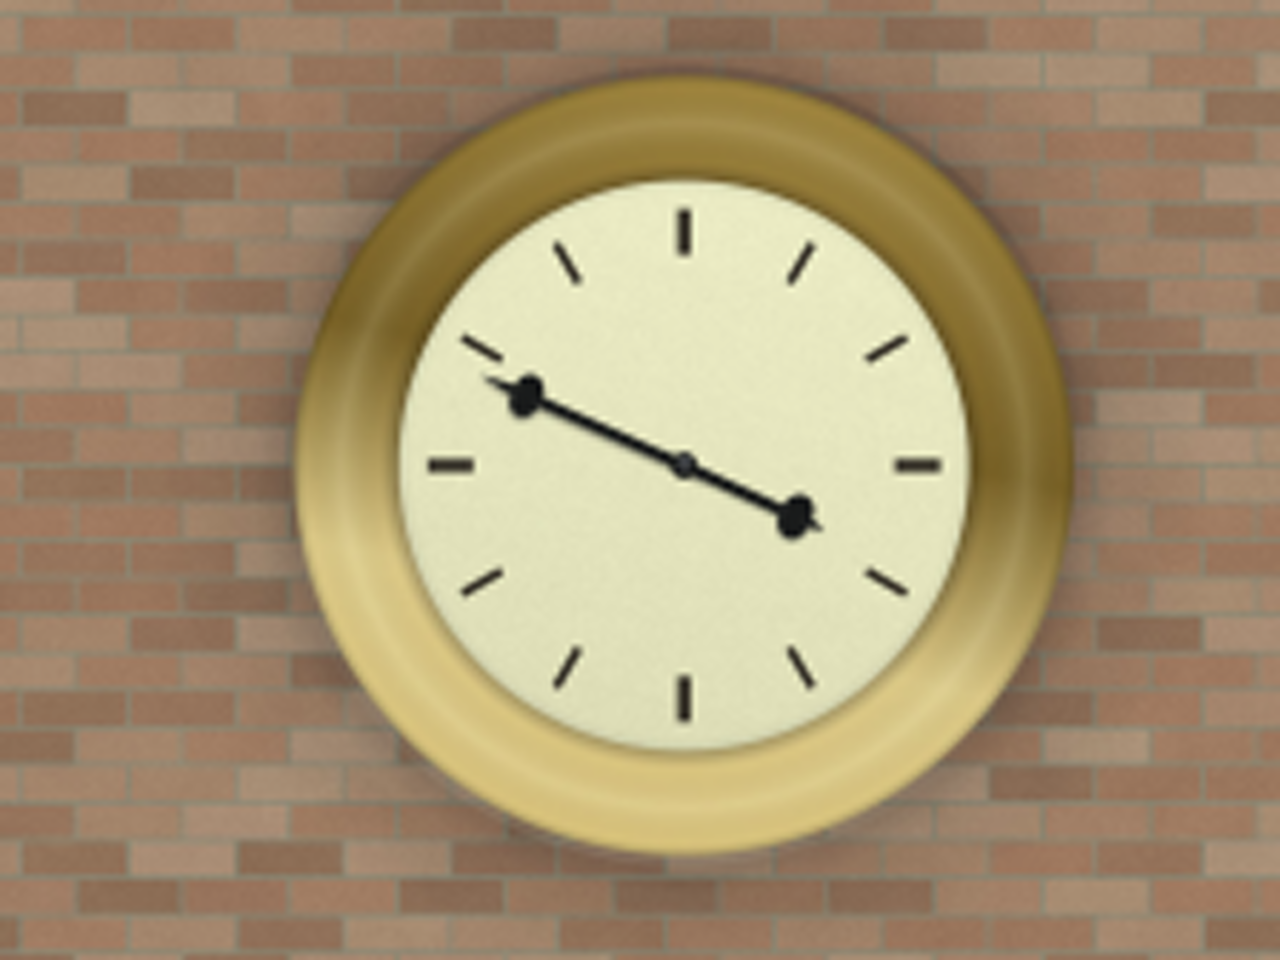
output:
3:49
